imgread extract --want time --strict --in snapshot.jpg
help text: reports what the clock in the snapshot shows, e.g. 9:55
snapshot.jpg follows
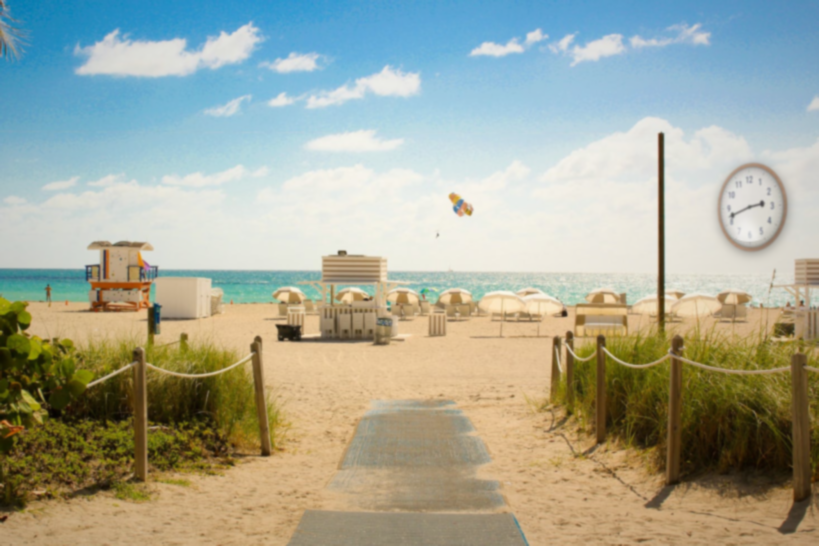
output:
2:42
